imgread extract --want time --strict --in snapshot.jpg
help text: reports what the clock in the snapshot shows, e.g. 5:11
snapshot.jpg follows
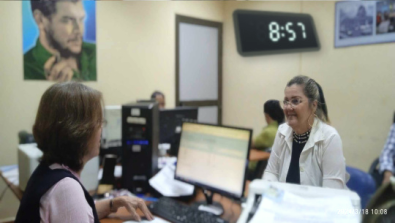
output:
8:57
